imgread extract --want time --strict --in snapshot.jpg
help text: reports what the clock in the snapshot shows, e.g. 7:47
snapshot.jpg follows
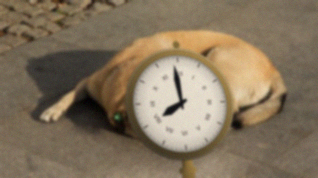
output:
7:59
